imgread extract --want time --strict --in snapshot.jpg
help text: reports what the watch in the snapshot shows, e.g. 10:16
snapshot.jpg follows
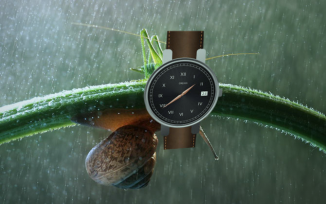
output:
1:39
